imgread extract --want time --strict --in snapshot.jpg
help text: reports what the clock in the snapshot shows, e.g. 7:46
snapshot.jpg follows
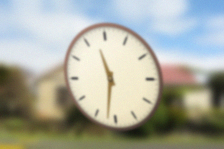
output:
11:32
